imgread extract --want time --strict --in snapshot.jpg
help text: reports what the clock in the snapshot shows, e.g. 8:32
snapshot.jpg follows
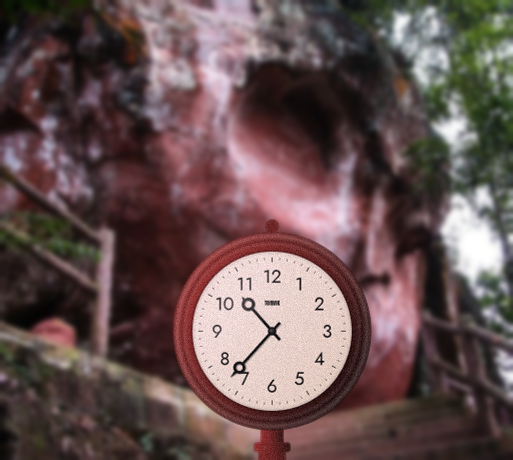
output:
10:37
